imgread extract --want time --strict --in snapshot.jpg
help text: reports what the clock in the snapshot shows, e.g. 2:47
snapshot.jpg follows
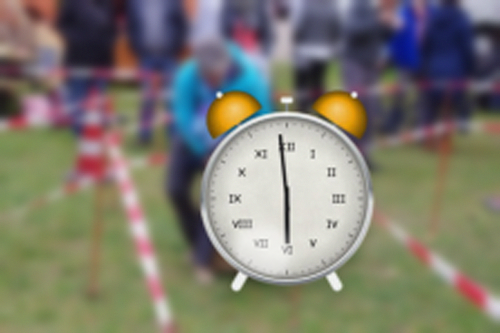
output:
5:59
